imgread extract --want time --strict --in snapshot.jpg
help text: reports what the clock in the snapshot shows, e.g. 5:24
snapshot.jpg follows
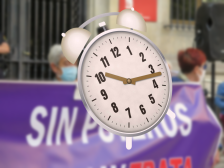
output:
10:17
